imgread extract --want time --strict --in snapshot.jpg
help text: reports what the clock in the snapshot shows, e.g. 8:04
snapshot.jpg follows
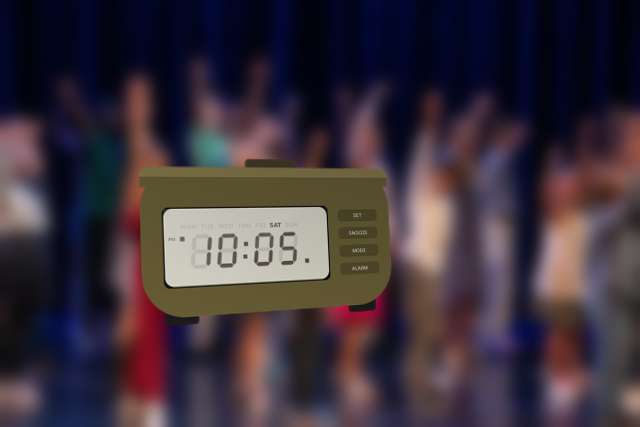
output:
10:05
